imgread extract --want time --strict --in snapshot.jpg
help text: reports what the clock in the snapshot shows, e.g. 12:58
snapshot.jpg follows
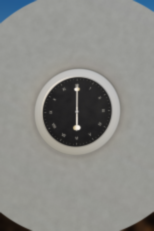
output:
6:00
